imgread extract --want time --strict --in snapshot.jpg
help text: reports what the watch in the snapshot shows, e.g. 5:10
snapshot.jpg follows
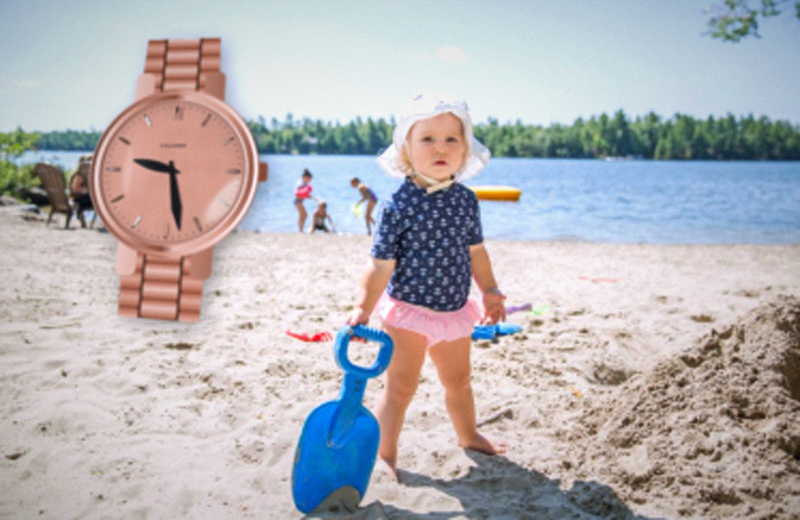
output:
9:28
